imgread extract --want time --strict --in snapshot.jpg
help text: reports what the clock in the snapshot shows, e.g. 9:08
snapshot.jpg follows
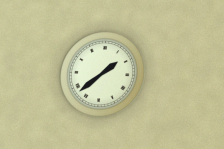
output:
1:38
